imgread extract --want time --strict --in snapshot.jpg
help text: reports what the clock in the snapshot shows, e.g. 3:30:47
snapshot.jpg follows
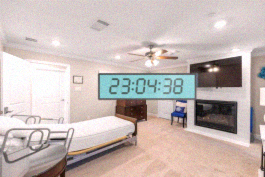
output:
23:04:38
